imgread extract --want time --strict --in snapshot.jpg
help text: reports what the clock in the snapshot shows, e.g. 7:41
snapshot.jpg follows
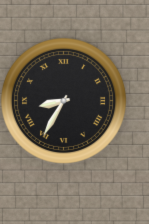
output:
8:35
